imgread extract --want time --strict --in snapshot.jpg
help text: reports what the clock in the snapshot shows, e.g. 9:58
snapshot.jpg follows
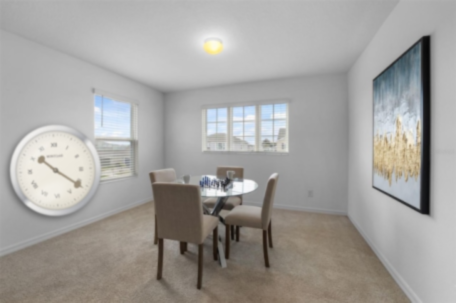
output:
10:21
